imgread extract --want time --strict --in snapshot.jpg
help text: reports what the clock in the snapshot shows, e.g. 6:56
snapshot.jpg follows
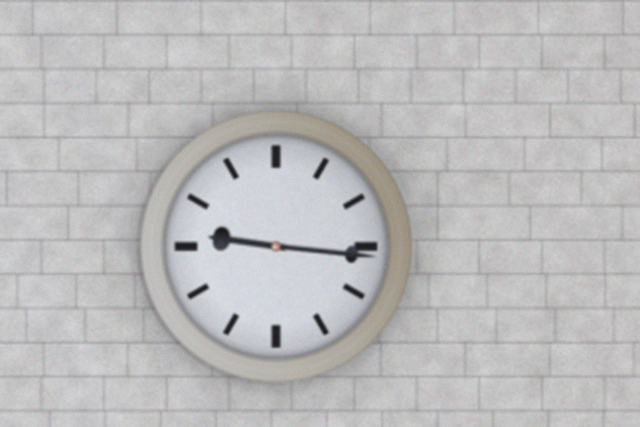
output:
9:16
